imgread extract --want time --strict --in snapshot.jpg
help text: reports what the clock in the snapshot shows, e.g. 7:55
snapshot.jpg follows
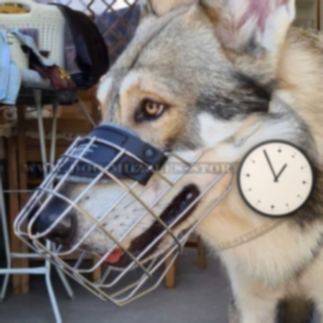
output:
12:55
